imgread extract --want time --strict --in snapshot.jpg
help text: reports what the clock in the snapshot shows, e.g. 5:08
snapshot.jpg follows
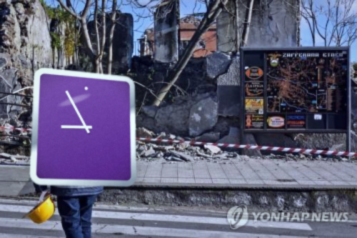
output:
8:55
